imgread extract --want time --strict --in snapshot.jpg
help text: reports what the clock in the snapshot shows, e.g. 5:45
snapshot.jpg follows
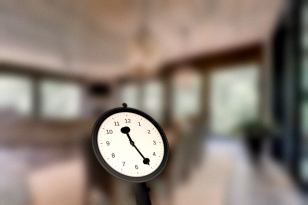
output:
11:25
